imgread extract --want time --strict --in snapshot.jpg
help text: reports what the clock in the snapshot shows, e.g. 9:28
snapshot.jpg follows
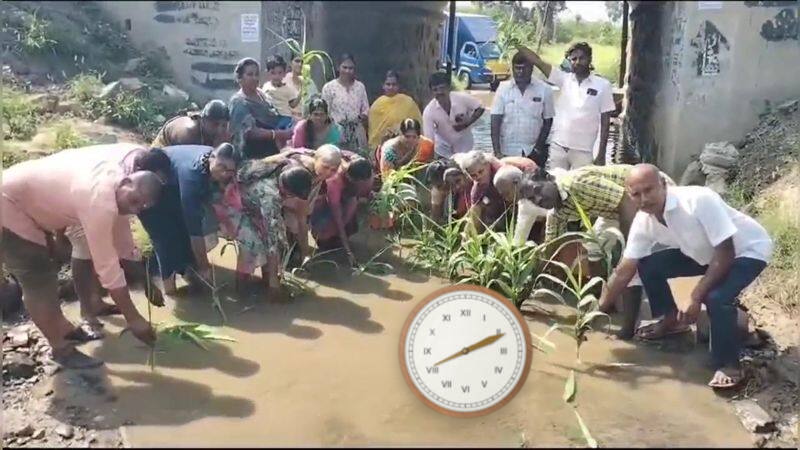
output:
8:11
